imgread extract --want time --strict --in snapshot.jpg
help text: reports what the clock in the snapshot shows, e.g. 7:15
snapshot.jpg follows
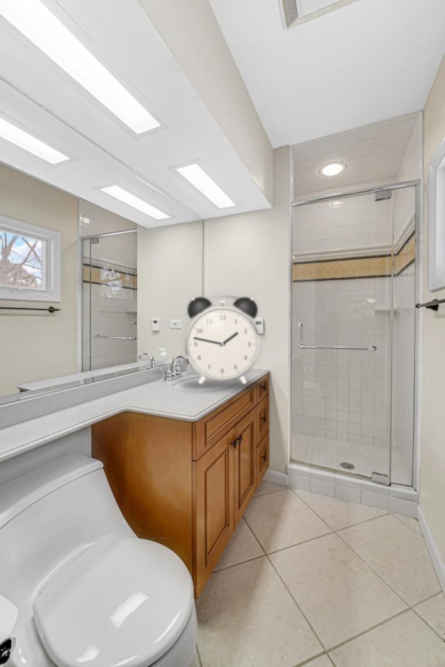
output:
1:47
